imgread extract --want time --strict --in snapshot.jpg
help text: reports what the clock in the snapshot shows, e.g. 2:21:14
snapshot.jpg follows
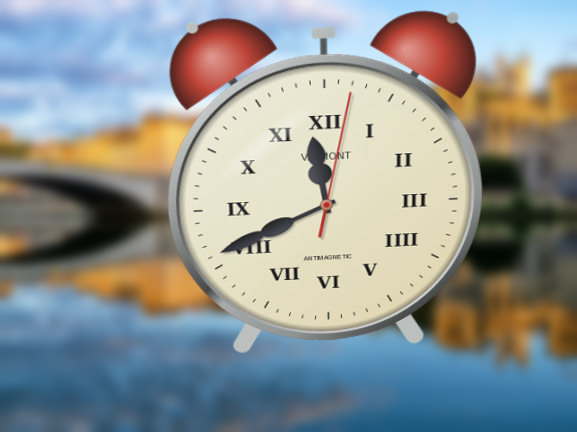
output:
11:41:02
